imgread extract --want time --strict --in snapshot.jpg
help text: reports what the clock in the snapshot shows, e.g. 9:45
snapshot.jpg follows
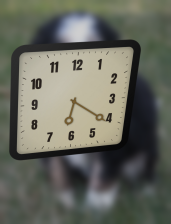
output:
6:21
